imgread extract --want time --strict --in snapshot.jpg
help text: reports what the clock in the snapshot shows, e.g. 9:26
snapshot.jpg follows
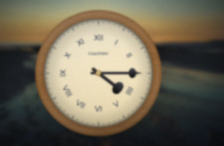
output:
4:15
